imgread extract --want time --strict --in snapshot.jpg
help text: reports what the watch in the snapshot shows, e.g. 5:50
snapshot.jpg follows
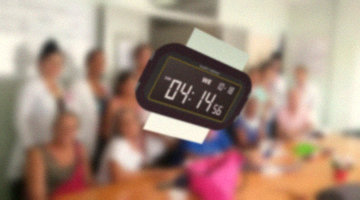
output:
4:14
